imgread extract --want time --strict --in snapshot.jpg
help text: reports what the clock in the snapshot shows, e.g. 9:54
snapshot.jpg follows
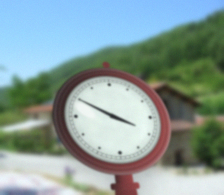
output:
3:50
